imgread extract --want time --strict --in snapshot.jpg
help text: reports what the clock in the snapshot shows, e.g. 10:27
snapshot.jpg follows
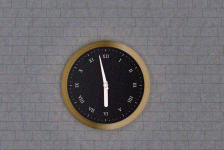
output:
5:58
